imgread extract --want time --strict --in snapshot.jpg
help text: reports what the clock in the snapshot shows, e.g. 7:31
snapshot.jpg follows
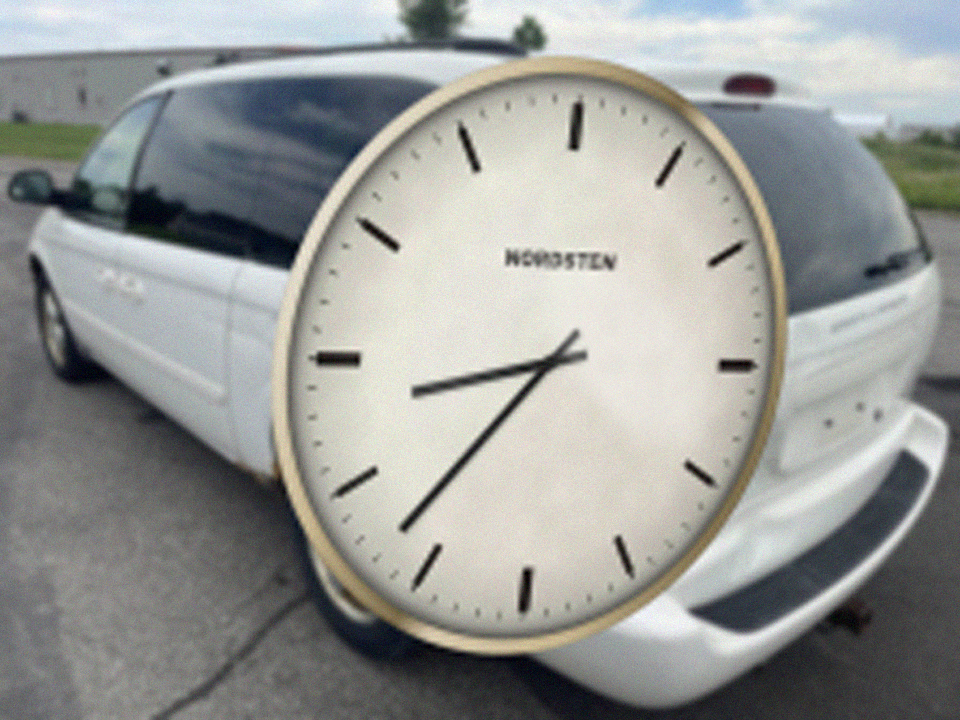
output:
8:37
